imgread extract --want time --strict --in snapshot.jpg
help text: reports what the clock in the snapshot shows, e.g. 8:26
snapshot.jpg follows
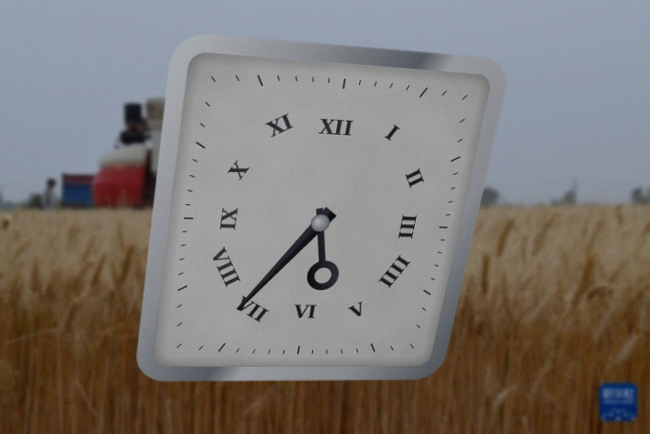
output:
5:36
